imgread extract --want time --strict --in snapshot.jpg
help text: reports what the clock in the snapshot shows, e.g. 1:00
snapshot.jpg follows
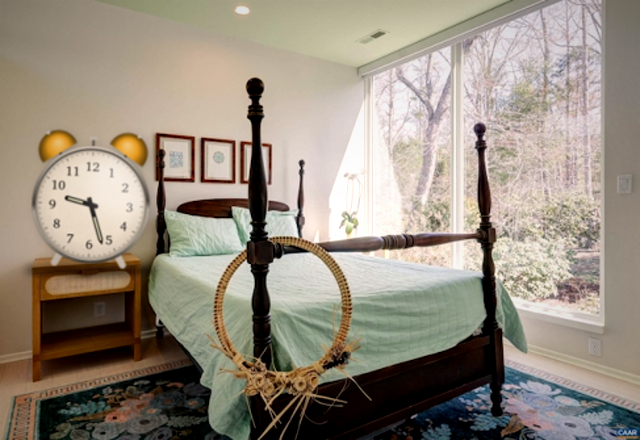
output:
9:27
